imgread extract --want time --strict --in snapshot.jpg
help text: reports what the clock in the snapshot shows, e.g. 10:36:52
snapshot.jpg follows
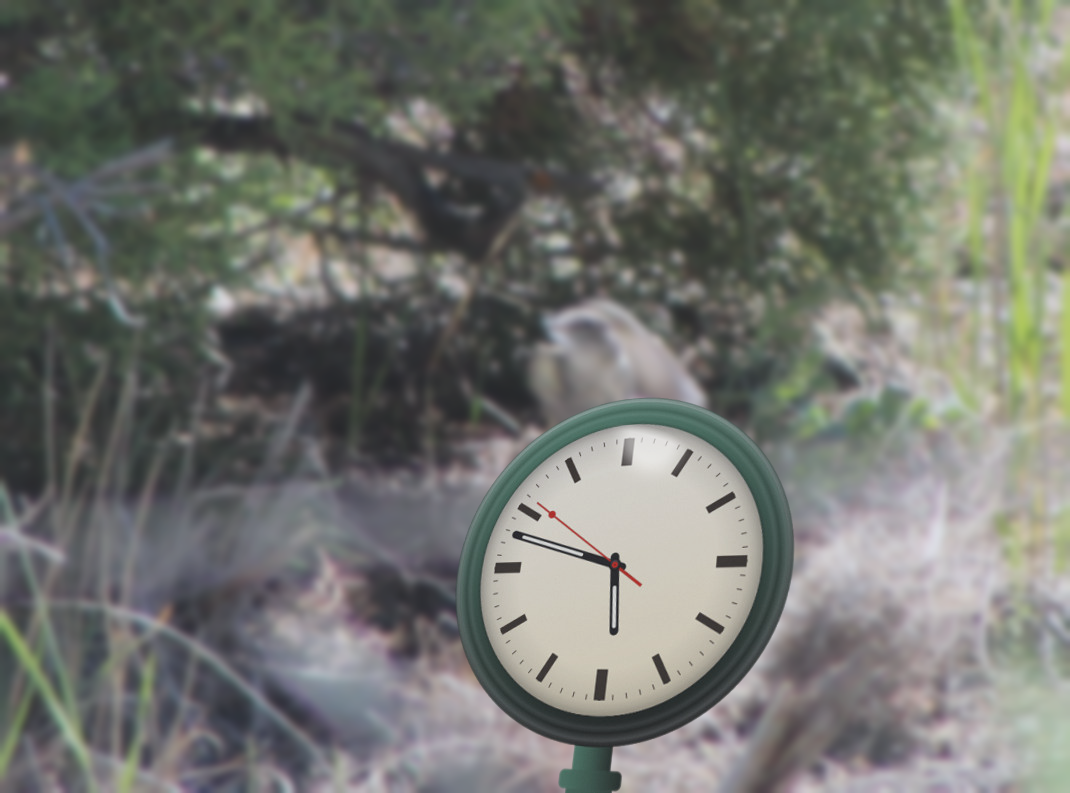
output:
5:47:51
